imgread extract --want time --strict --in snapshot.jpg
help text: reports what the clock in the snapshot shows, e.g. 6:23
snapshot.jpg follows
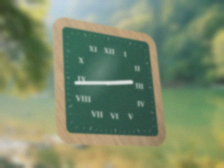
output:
2:44
